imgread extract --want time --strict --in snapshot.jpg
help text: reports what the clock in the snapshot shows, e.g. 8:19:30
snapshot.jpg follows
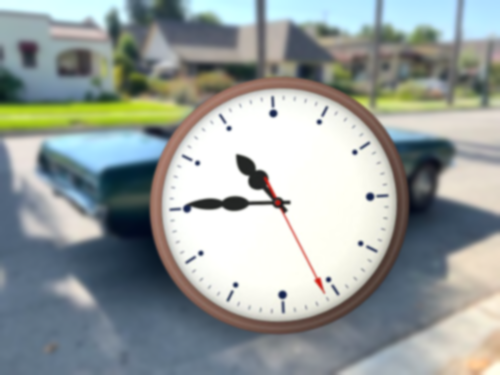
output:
10:45:26
